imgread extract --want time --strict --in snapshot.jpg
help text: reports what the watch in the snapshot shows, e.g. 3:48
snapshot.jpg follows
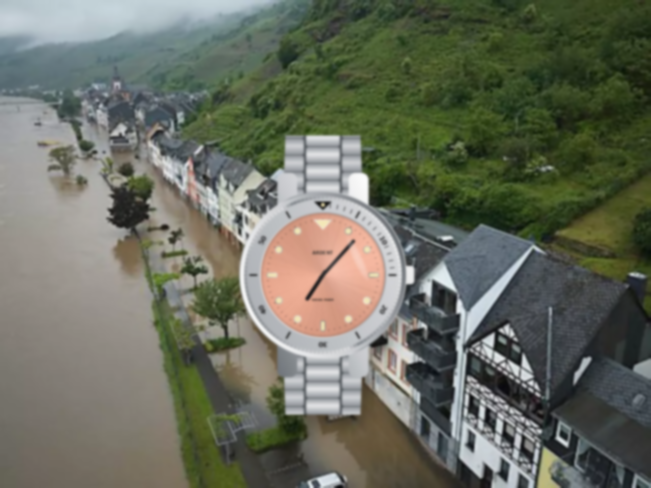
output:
7:07
